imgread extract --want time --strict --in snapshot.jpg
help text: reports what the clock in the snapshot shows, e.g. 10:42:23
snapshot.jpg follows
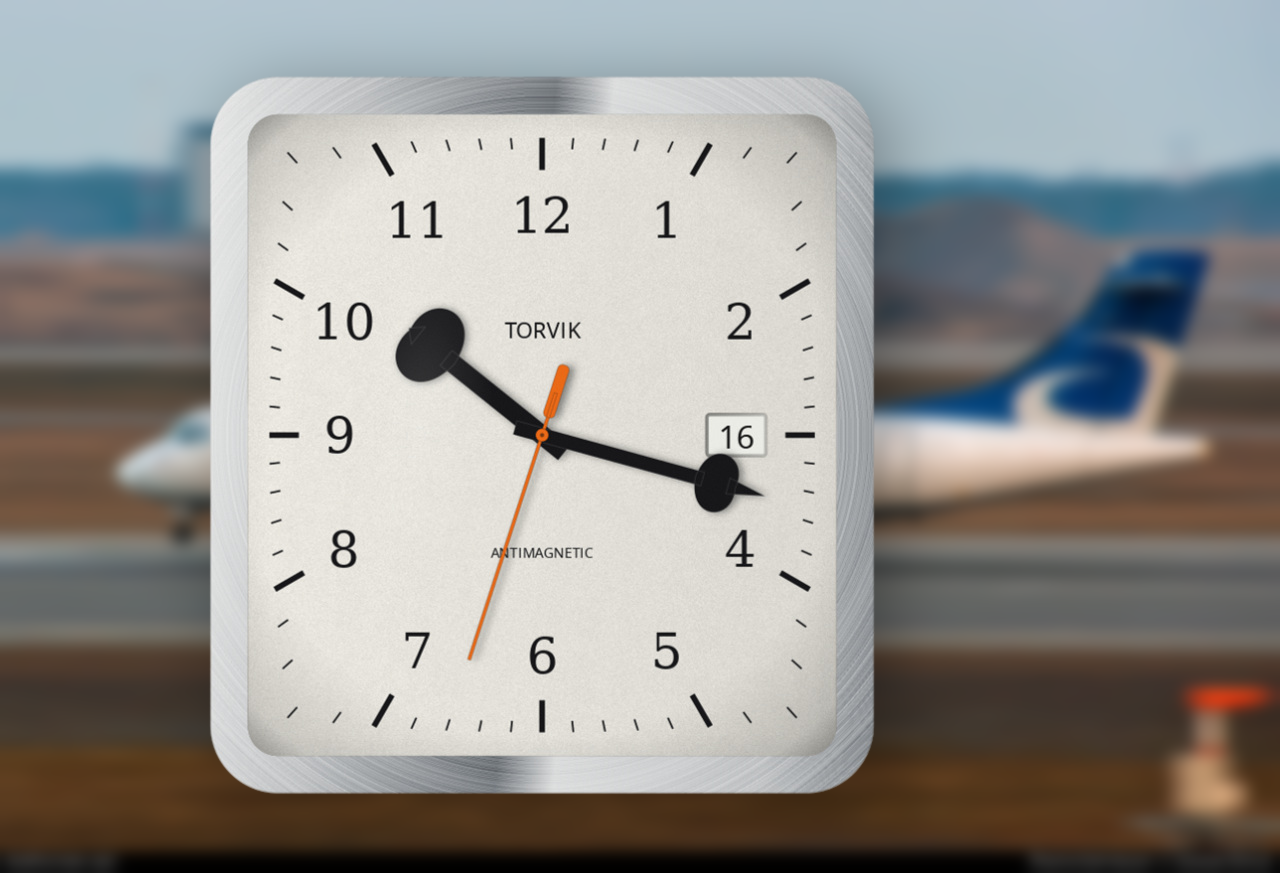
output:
10:17:33
